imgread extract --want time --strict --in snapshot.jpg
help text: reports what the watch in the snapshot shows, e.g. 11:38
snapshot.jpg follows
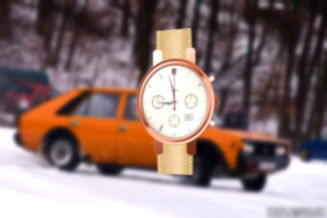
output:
8:58
